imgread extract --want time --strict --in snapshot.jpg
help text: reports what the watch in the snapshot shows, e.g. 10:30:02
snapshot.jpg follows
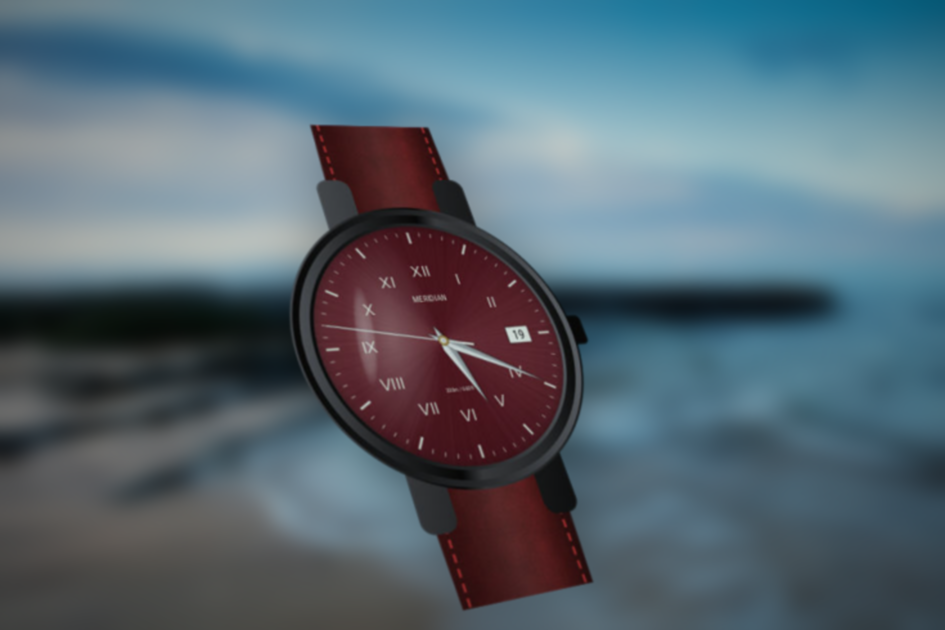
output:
5:19:47
